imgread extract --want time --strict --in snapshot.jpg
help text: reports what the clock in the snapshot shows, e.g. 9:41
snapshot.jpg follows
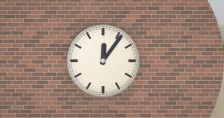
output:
12:06
